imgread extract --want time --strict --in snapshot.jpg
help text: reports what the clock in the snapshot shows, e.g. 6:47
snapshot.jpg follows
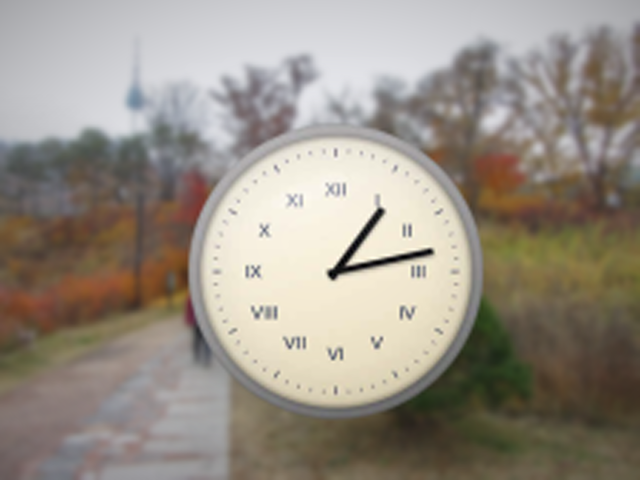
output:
1:13
